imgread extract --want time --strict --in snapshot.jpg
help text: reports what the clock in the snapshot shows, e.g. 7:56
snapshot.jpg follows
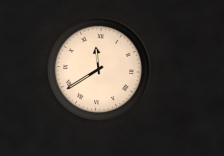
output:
11:39
